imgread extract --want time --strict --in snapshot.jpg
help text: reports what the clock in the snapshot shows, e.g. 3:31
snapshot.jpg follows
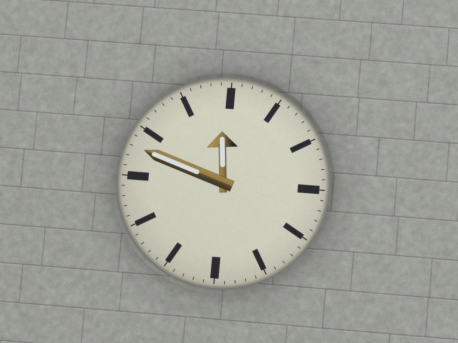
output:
11:48
